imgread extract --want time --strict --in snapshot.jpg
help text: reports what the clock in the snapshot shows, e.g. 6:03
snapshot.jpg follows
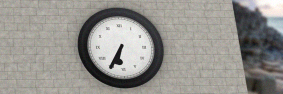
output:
6:35
